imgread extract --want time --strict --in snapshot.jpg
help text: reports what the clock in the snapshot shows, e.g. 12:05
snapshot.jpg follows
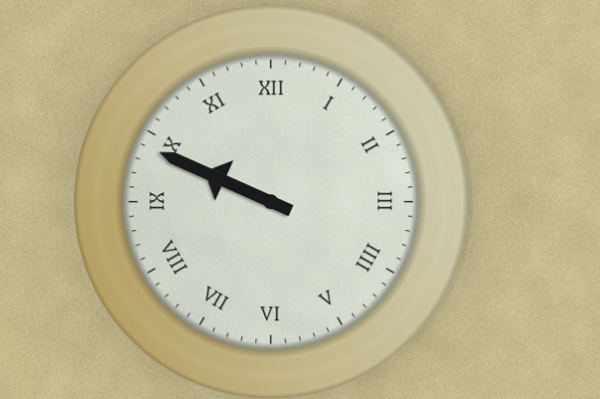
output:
9:49
